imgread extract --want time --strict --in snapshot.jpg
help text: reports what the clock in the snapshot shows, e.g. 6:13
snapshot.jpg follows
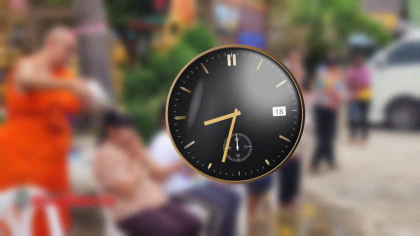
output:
8:33
